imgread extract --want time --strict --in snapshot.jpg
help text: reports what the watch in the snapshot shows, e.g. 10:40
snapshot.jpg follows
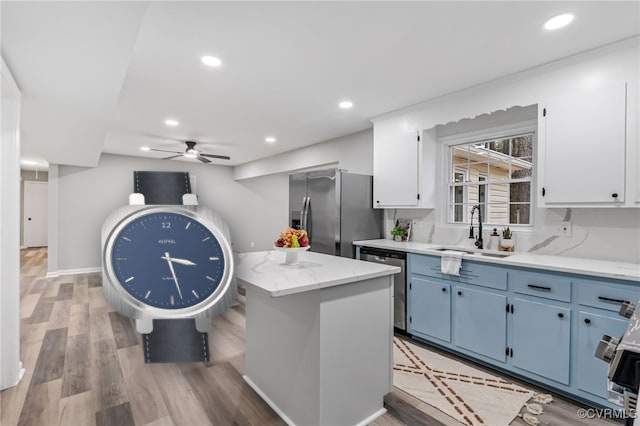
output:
3:28
